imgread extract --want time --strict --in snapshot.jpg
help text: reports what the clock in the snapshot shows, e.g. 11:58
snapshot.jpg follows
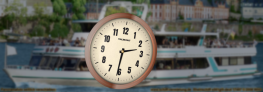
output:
2:31
